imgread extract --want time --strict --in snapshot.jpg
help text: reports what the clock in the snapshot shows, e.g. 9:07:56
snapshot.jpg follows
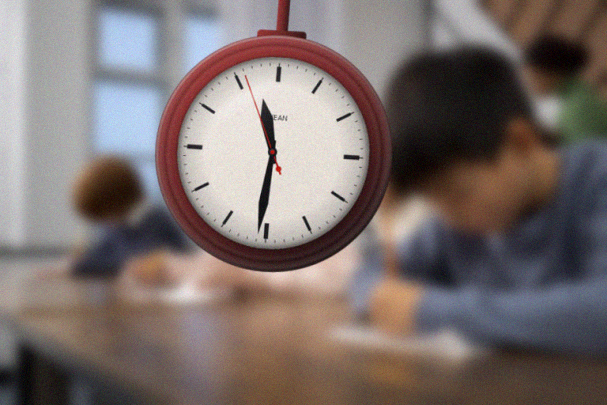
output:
11:30:56
